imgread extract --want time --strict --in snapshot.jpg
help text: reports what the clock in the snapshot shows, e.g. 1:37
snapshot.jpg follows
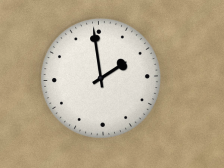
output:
1:59
